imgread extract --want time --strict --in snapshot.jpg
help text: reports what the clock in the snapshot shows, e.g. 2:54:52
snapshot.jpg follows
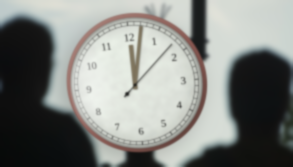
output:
12:02:08
